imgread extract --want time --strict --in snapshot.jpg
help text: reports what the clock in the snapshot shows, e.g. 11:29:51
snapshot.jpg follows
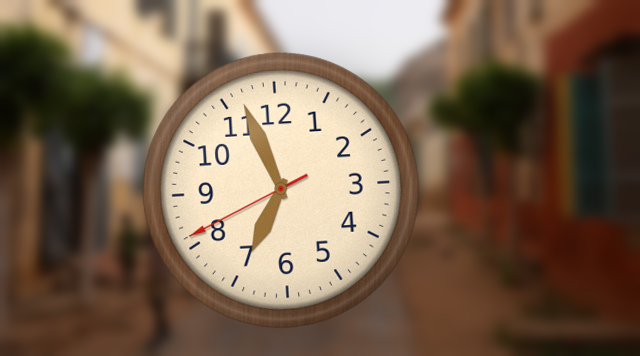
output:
6:56:41
